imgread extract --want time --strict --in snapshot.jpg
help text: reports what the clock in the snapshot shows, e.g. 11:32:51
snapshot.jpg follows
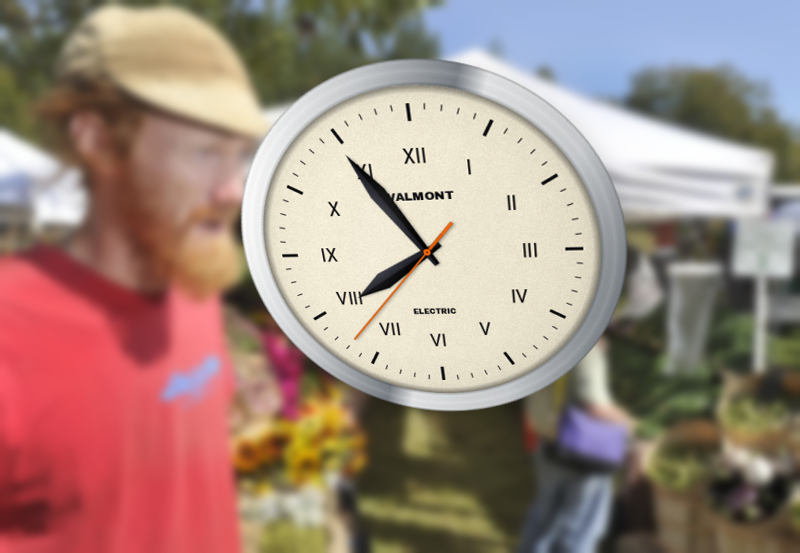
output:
7:54:37
